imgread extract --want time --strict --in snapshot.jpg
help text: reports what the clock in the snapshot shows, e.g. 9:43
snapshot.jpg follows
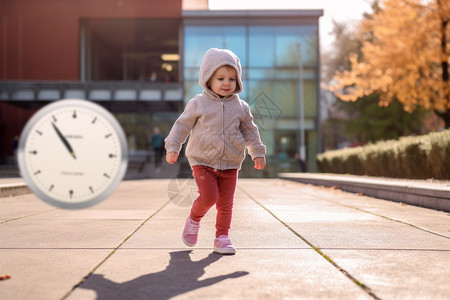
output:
10:54
